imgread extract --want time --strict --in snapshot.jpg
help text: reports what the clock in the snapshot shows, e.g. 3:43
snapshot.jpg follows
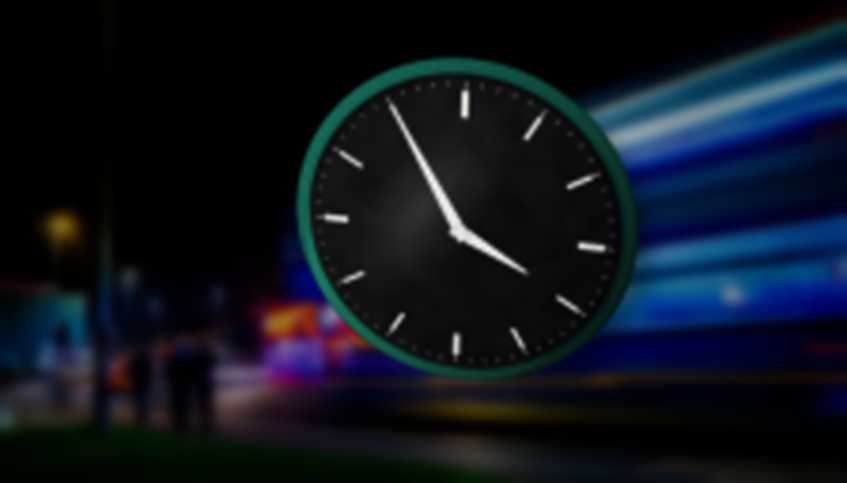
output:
3:55
